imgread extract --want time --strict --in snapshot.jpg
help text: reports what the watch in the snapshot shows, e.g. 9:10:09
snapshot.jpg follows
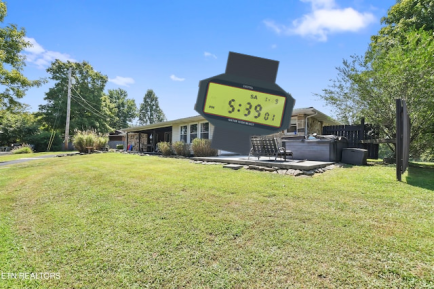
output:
5:39:01
